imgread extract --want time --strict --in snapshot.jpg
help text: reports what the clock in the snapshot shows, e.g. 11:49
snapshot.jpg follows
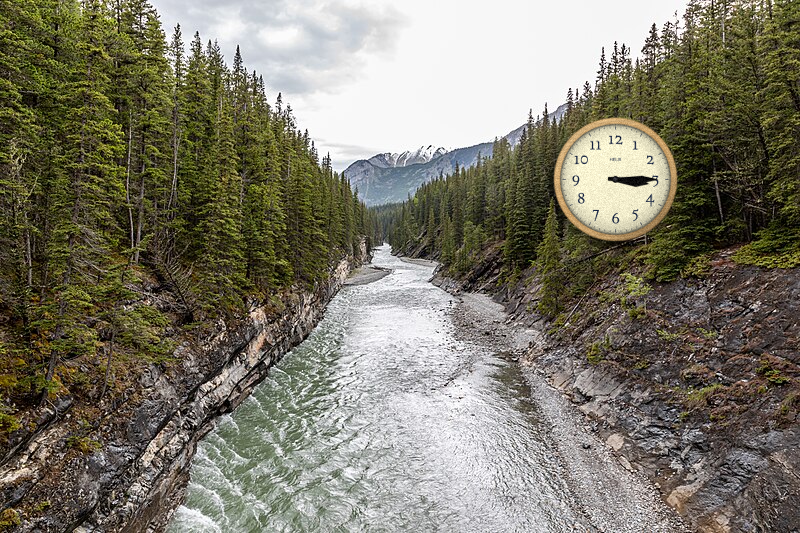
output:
3:15
